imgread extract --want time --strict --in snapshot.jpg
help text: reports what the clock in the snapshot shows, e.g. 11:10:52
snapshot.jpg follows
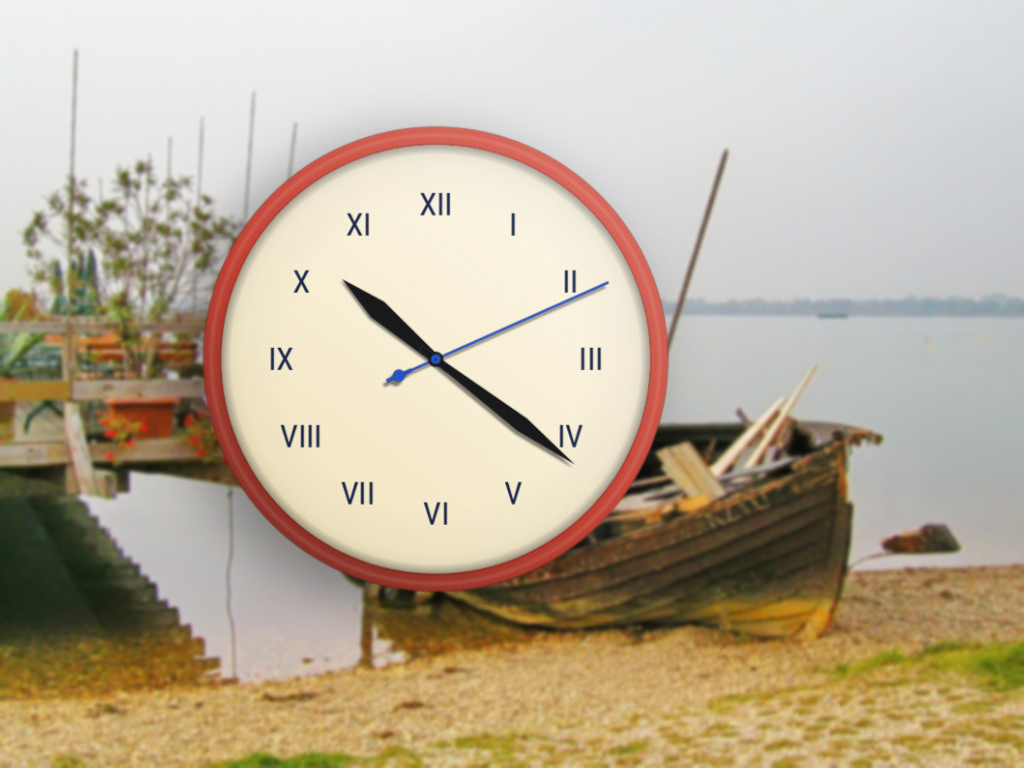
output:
10:21:11
